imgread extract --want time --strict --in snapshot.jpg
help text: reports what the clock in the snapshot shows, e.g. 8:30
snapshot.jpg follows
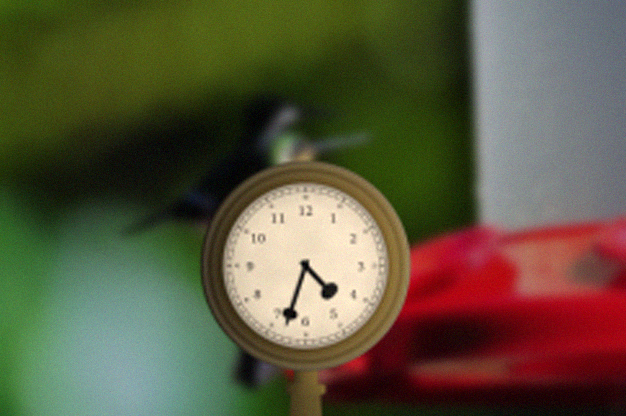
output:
4:33
